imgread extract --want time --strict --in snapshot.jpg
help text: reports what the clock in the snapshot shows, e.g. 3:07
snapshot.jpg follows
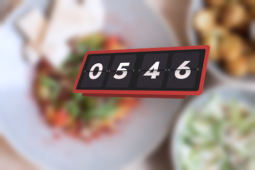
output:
5:46
